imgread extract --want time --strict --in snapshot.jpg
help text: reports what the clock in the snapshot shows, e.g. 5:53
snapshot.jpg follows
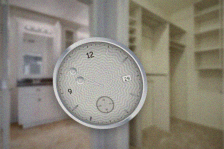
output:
9:52
